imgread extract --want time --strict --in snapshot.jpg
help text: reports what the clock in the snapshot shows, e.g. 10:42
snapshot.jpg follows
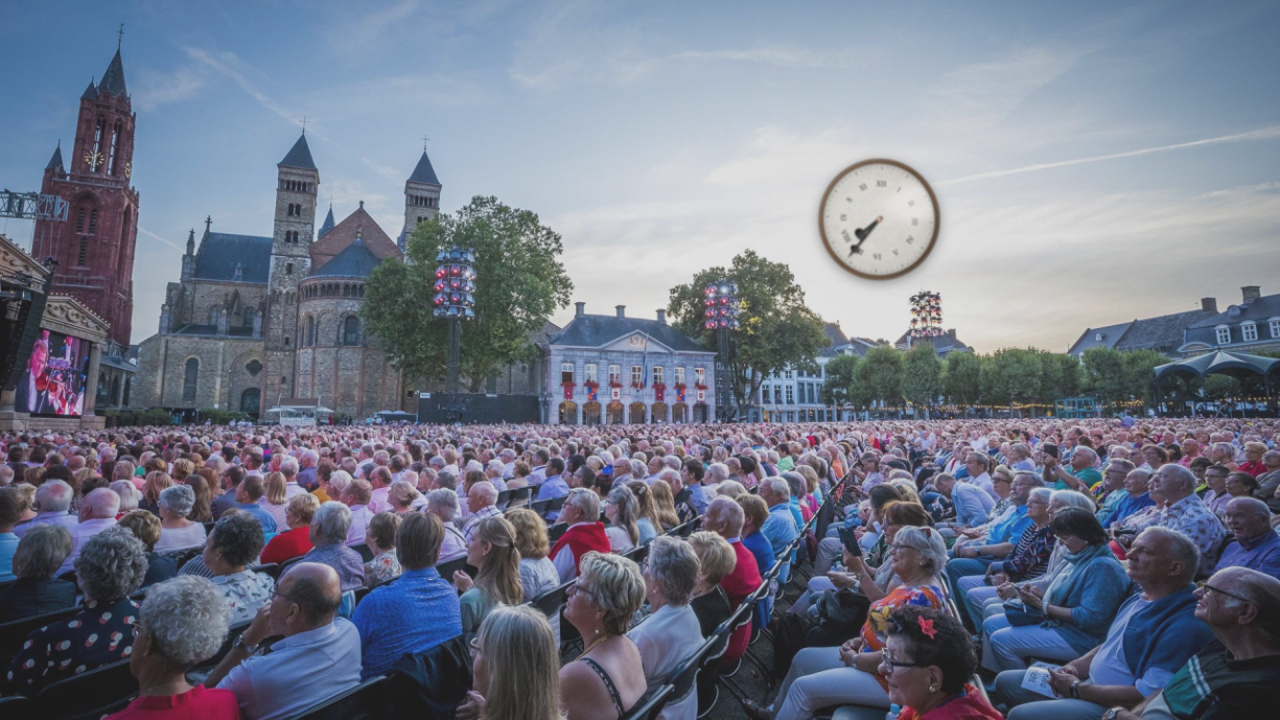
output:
7:36
